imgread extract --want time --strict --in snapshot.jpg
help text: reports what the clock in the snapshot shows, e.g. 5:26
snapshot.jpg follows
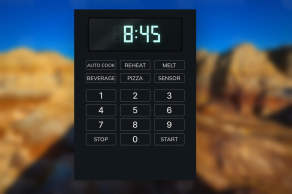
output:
8:45
